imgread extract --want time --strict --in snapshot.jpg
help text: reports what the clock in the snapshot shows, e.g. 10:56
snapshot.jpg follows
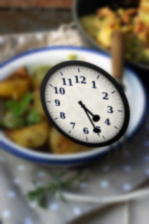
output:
4:26
